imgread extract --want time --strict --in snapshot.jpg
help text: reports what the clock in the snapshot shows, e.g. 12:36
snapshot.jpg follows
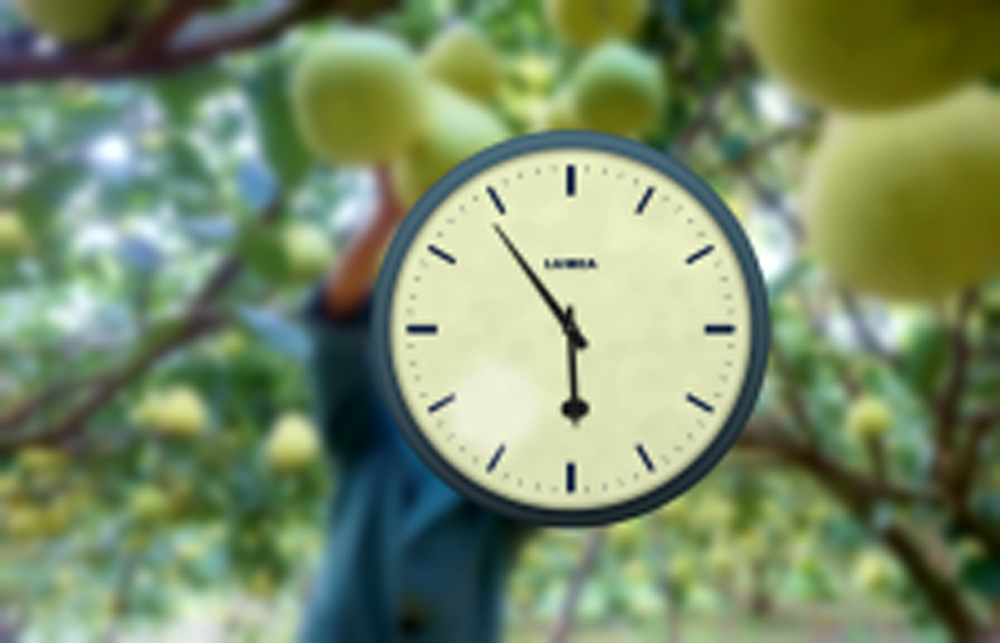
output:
5:54
